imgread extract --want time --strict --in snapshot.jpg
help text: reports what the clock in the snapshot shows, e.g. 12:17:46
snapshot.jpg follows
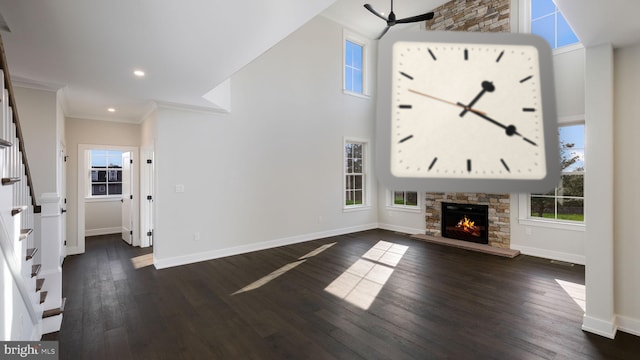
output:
1:19:48
